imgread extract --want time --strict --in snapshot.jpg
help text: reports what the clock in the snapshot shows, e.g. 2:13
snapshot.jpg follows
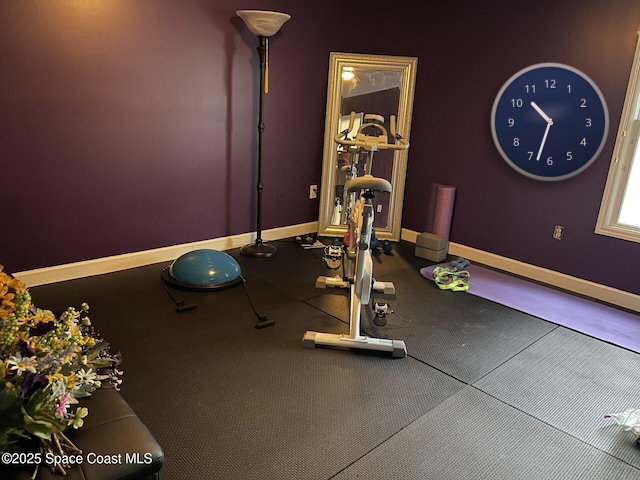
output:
10:33
